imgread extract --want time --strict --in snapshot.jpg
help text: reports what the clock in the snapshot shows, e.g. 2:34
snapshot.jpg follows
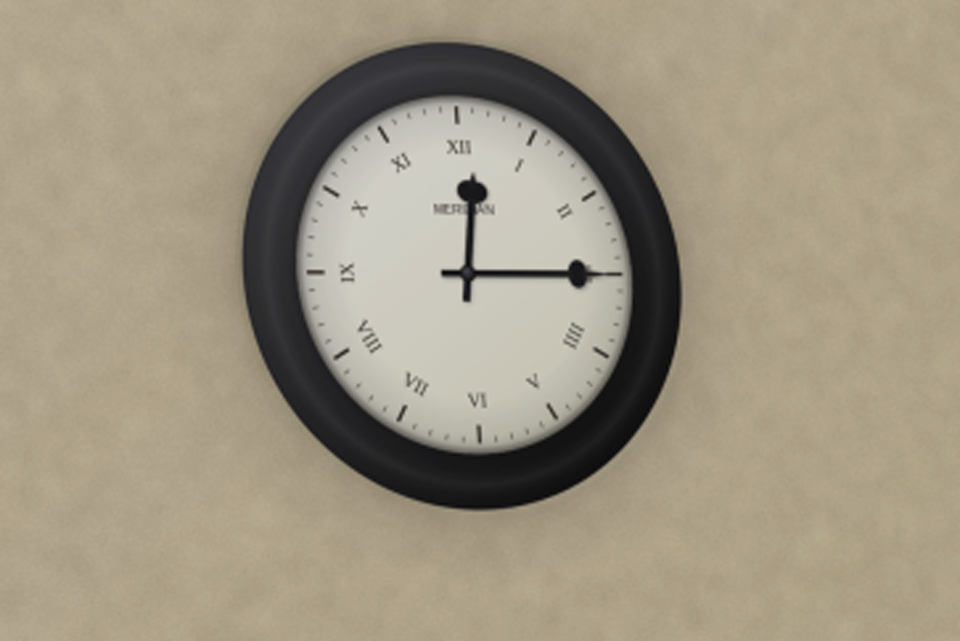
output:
12:15
